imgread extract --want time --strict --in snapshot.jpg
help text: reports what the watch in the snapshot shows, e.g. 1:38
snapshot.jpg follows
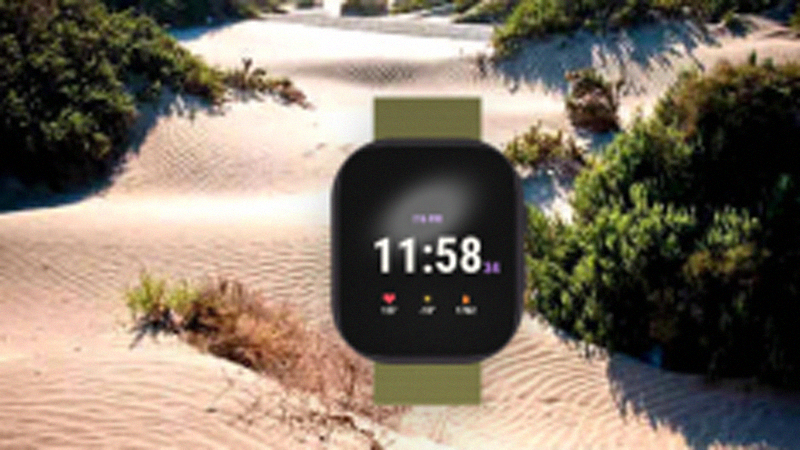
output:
11:58
